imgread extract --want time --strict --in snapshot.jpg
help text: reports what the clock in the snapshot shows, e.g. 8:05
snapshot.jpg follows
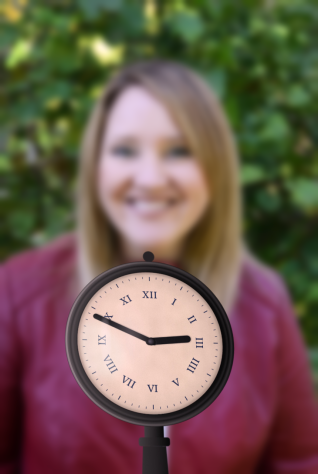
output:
2:49
